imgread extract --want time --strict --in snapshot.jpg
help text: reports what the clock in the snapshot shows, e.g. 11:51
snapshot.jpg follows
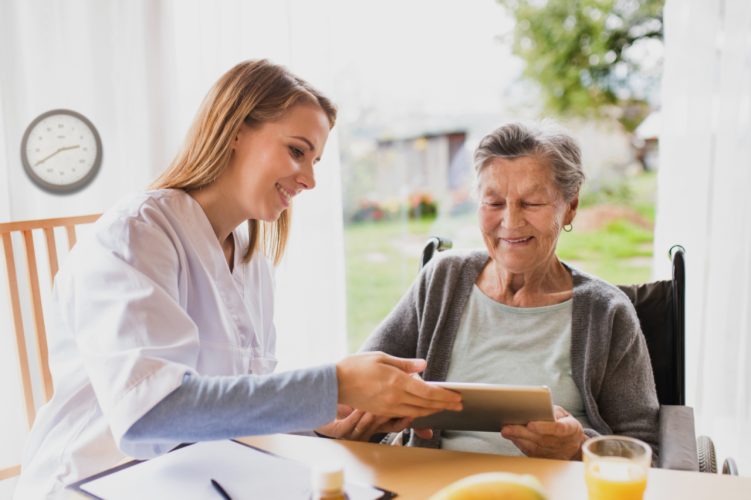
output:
2:40
